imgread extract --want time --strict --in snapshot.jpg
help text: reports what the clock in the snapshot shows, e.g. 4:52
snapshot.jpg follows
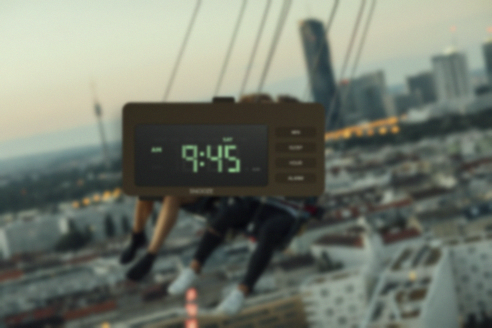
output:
9:45
